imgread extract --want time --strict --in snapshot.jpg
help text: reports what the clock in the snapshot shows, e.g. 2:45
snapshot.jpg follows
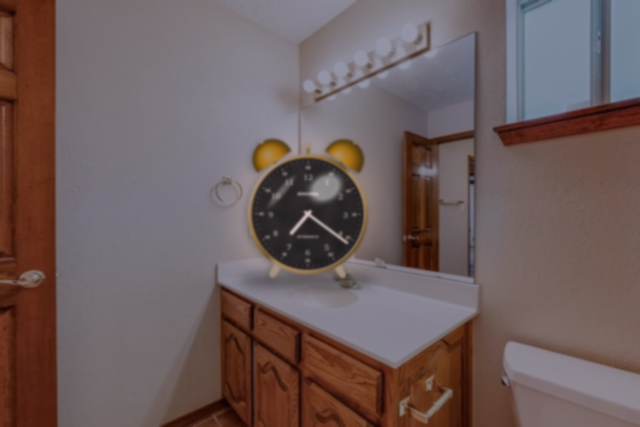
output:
7:21
